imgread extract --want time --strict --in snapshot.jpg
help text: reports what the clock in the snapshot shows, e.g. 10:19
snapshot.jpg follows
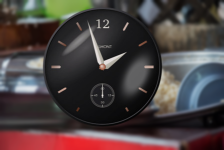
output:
1:57
